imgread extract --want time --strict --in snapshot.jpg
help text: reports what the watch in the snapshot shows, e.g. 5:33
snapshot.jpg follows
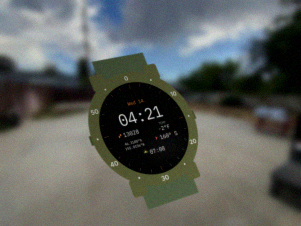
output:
4:21
